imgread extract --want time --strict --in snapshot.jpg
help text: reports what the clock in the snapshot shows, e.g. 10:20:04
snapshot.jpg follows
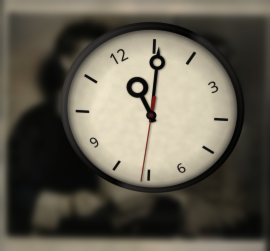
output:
12:05:36
